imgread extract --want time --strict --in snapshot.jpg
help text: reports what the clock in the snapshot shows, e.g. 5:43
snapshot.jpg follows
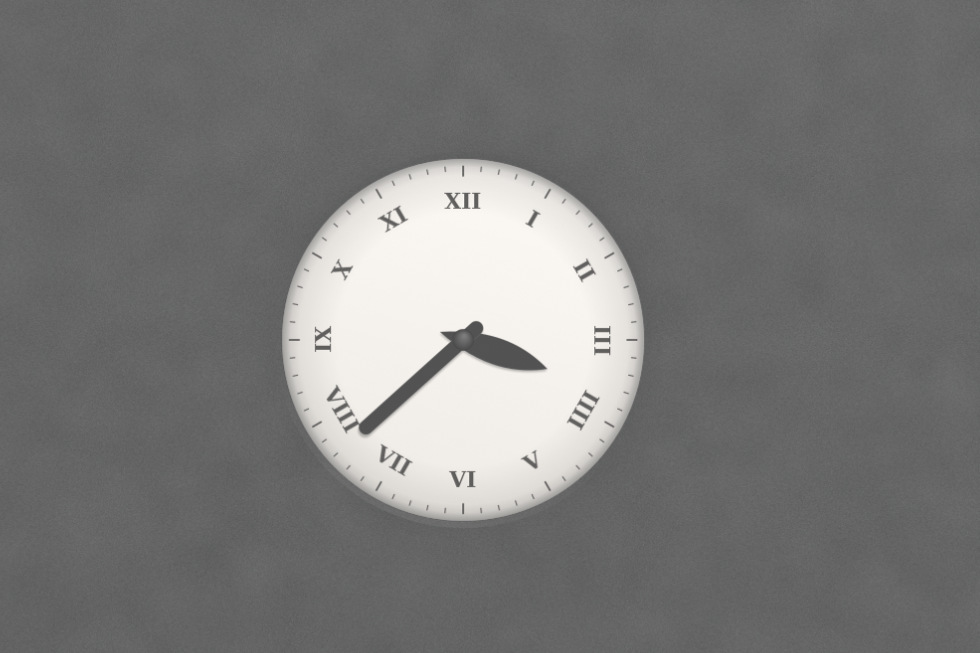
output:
3:38
